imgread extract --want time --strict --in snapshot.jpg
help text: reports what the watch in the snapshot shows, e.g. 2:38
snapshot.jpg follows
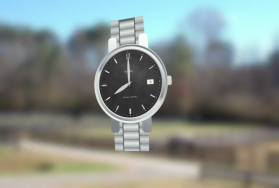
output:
8:00
